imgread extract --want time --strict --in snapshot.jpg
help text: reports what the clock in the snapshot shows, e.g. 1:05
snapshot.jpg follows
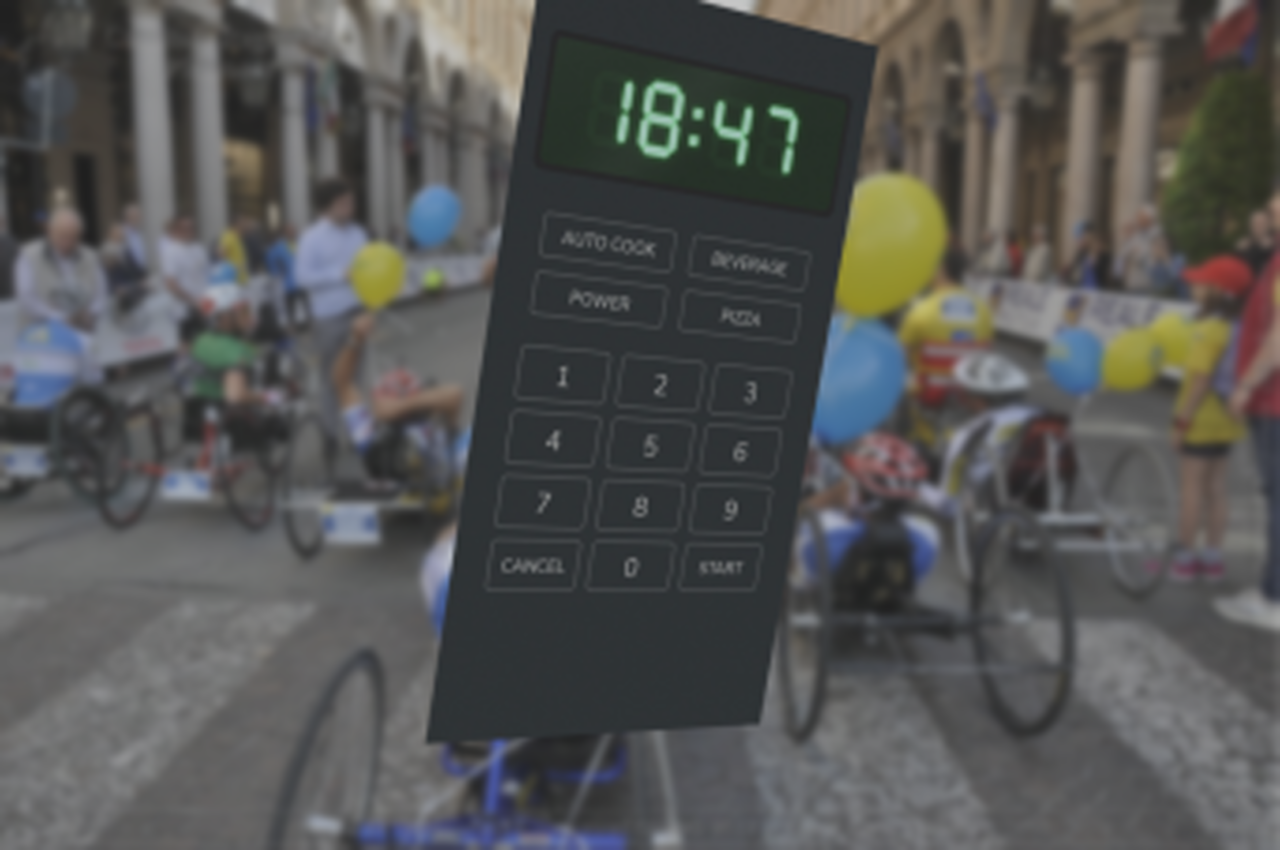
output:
18:47
